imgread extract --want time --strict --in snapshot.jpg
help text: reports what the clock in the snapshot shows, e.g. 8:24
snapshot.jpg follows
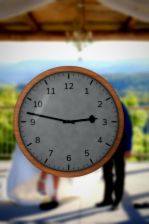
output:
2:47
